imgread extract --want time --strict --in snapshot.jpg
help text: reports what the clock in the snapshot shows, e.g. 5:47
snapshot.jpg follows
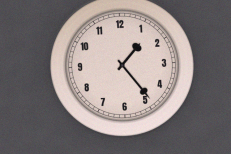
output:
1:24
